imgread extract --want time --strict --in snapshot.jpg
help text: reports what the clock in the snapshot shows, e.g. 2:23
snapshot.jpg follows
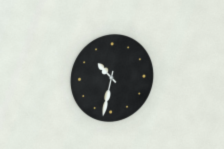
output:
10:32
